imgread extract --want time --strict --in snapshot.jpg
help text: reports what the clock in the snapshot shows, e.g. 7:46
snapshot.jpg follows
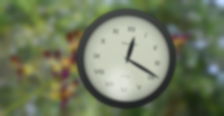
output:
12:19
